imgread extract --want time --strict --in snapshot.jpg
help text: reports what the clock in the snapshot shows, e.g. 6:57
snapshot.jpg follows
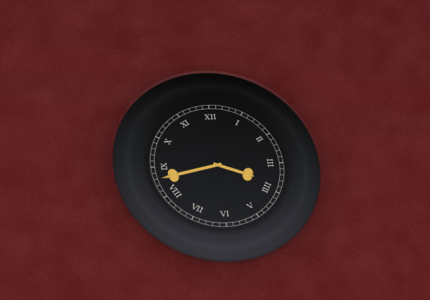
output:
3:43
